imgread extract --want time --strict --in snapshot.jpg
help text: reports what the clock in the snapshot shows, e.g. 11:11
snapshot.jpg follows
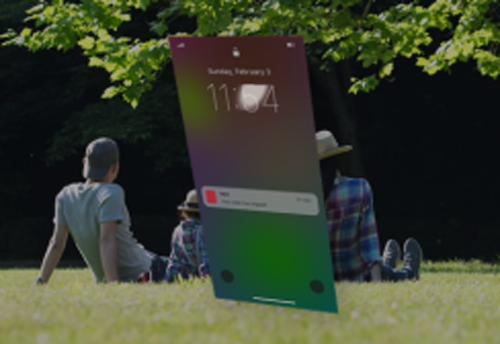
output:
11:54
